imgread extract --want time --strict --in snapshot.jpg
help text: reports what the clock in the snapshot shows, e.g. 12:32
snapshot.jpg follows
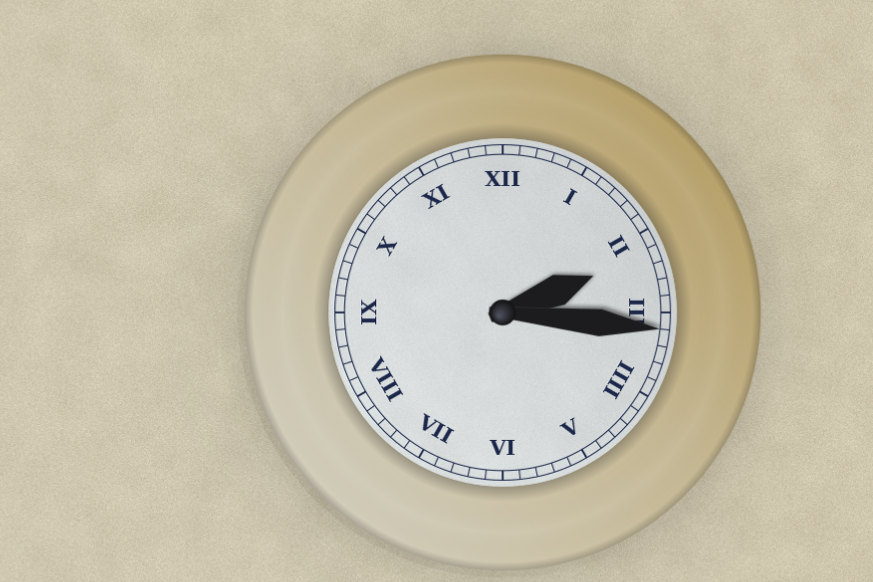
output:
2:16
